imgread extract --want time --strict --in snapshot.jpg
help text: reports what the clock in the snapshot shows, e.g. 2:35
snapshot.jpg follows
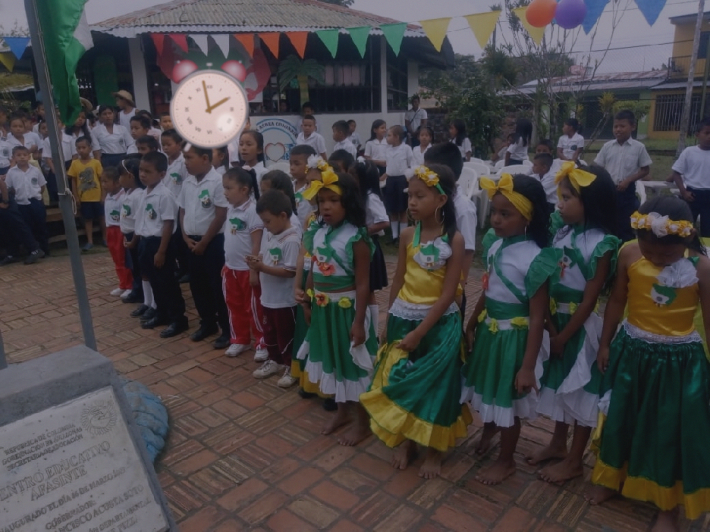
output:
1:58
